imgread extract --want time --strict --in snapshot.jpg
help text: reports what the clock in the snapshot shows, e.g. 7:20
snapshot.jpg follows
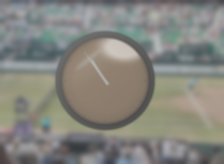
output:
10:54
